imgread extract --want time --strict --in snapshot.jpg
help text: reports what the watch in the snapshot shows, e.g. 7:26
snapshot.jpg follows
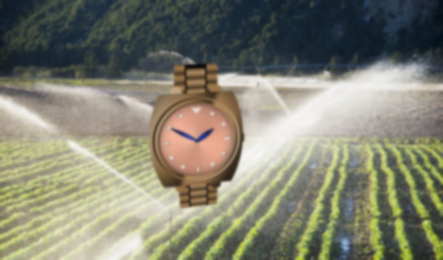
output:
1:50
